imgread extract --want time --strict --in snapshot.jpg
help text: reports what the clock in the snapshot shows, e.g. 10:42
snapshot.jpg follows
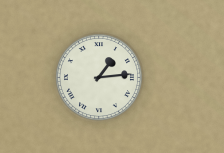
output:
1:14
